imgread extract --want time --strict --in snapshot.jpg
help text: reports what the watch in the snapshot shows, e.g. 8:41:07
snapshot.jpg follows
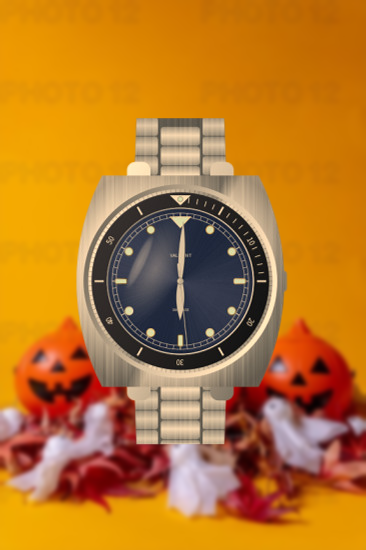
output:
6:00:29
